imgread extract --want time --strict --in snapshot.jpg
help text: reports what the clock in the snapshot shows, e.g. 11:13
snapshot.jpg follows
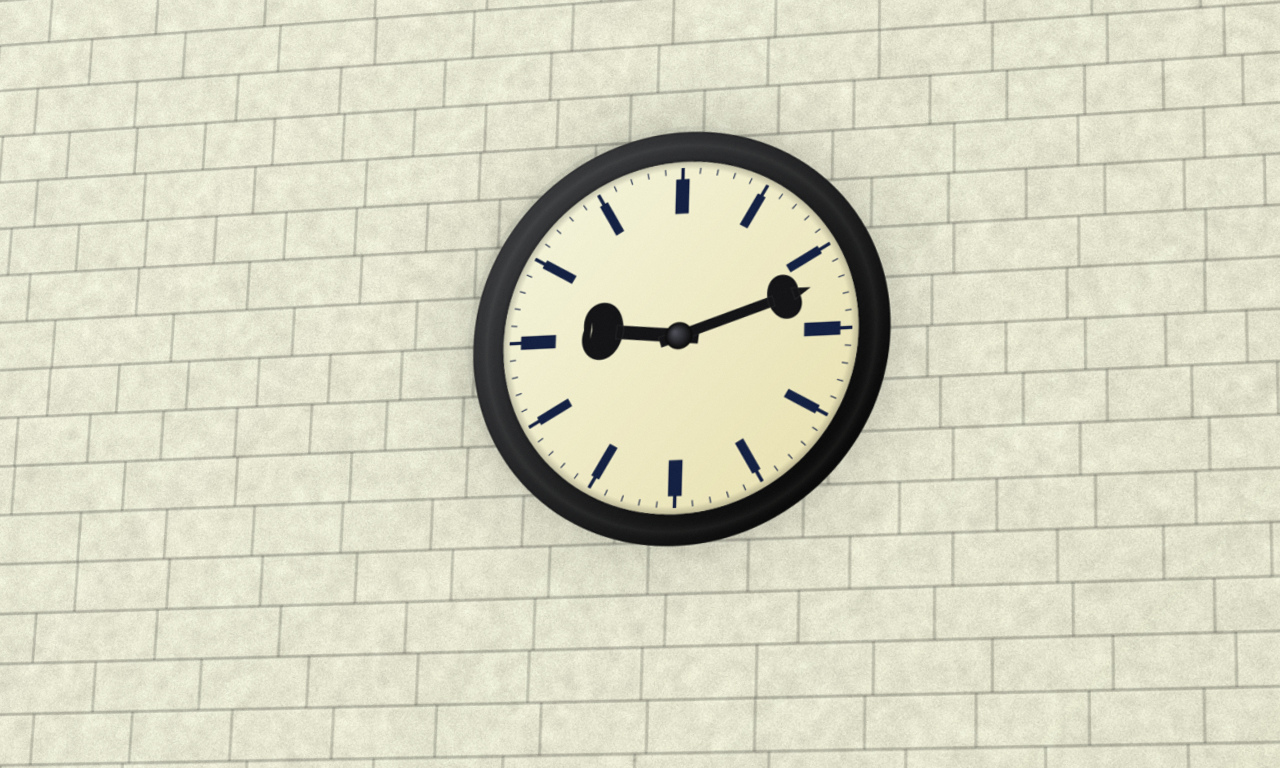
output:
9:12
